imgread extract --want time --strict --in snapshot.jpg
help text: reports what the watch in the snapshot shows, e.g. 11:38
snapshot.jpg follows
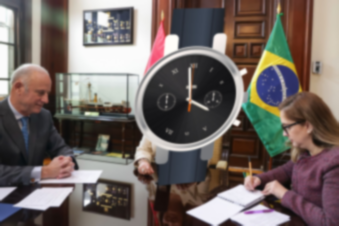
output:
3:59
